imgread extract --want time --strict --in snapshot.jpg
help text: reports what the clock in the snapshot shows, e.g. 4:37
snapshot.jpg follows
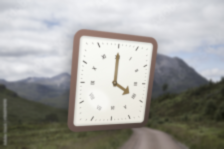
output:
4:00
